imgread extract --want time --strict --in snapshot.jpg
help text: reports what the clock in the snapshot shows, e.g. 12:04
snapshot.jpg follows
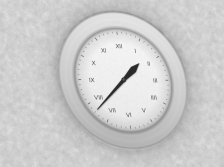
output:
1:38
